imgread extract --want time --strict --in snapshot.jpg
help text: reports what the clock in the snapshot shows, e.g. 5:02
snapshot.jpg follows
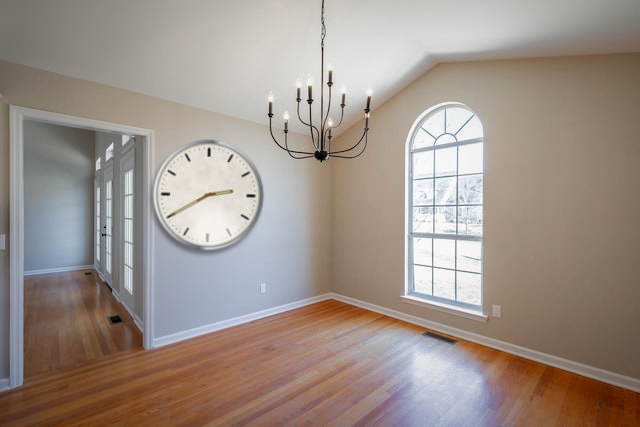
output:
2:40
